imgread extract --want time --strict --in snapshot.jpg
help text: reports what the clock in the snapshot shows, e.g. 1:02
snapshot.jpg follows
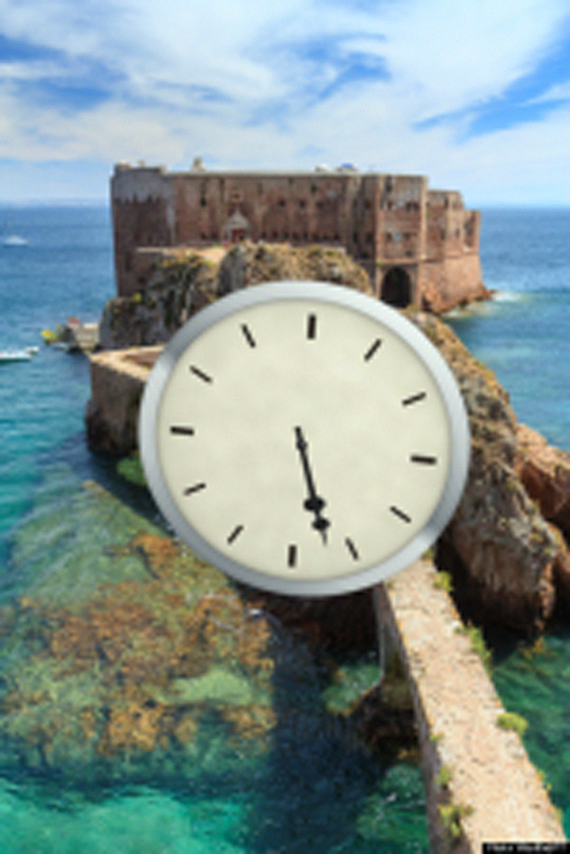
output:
5:27
